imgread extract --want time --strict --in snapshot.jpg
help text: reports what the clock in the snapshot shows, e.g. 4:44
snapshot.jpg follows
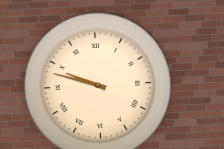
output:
9:48
